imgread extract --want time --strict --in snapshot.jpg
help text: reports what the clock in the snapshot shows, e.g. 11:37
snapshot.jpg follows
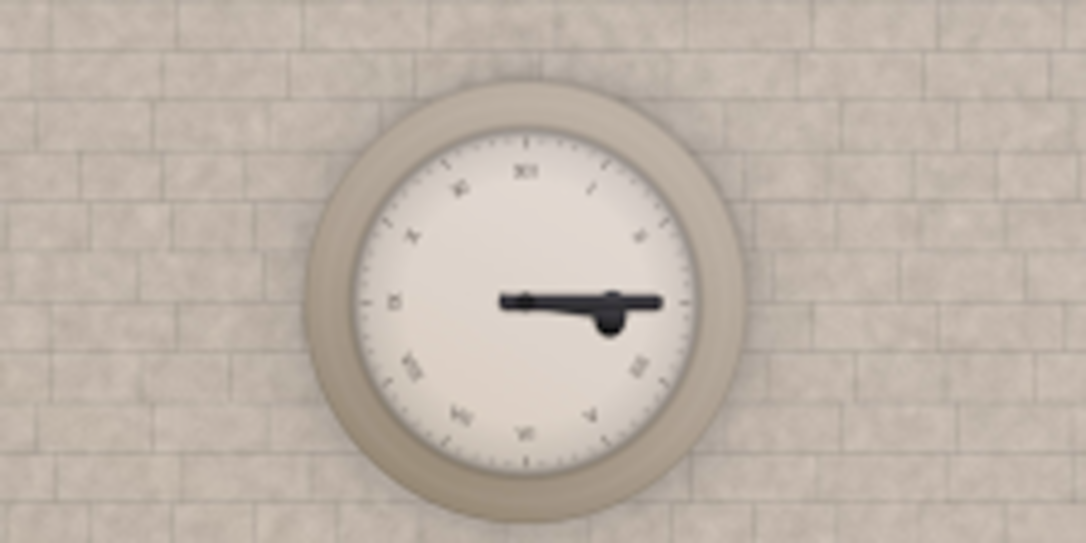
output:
3:15
